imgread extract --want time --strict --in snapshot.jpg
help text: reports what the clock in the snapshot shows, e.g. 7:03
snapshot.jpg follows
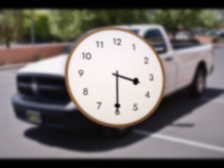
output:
3:30
